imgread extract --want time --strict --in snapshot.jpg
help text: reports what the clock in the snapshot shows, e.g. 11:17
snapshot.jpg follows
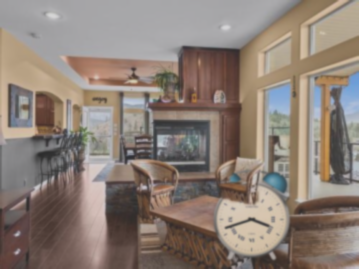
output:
3:42
